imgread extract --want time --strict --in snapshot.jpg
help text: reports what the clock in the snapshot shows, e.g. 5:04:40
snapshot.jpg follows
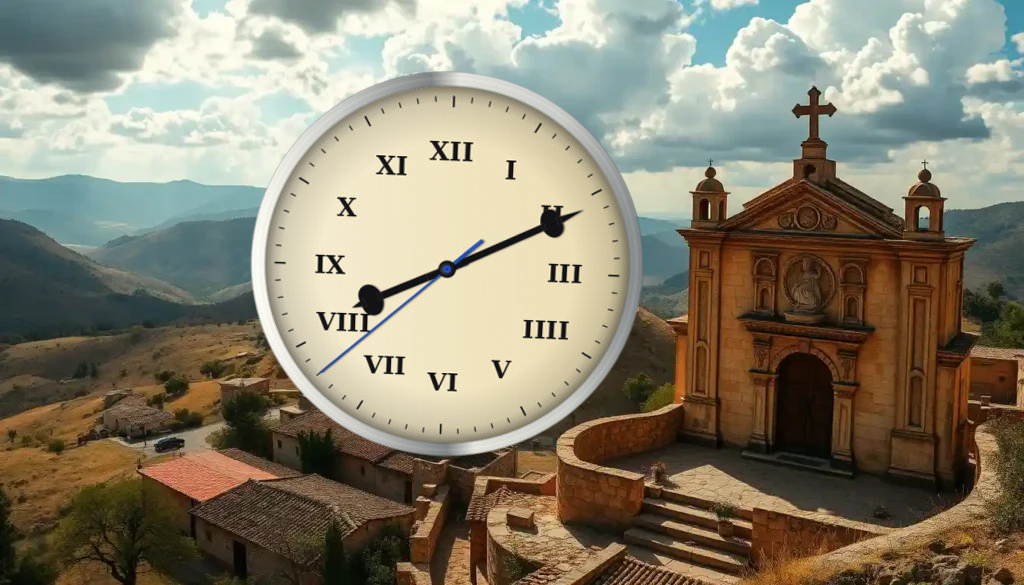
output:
8:10:38
